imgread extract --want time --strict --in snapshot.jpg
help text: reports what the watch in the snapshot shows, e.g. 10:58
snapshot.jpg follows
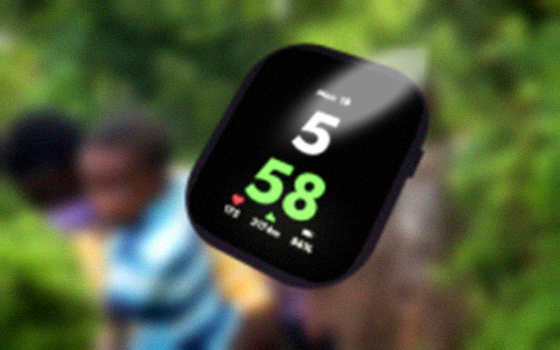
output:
5:58
